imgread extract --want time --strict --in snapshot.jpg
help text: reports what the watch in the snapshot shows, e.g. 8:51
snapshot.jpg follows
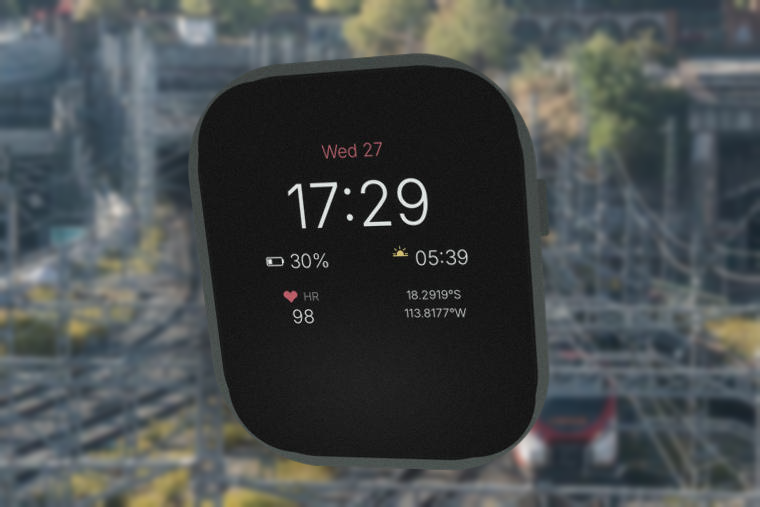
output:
17:29
